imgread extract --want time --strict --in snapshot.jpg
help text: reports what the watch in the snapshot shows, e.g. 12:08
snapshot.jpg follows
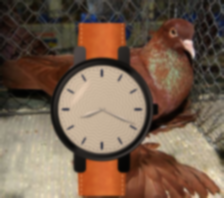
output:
8:19
